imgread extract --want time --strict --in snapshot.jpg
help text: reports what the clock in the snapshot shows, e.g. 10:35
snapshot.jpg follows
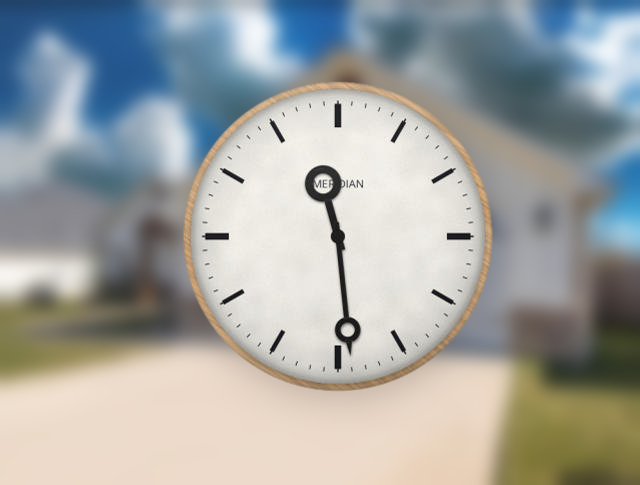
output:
11:29
